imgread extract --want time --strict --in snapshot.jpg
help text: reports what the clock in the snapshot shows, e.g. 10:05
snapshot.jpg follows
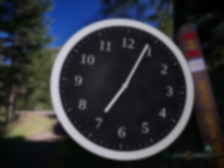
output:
7:04
